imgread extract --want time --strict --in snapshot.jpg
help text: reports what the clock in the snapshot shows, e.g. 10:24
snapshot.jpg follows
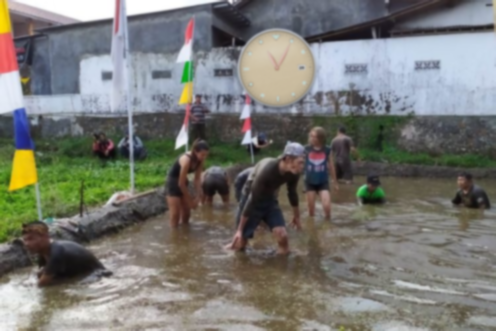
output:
11:05
